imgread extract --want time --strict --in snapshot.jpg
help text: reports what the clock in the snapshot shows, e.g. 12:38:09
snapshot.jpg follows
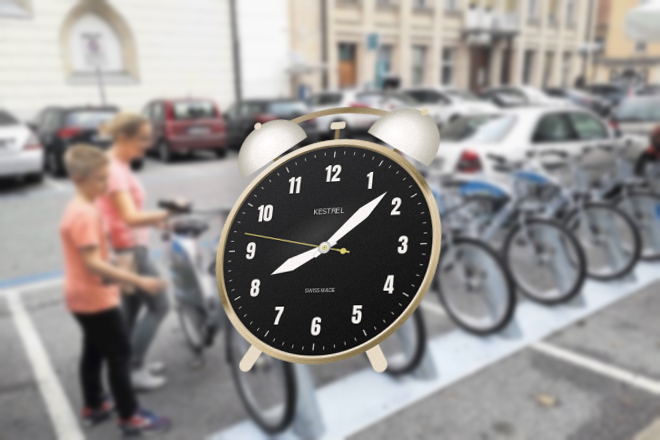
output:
8:07:47
